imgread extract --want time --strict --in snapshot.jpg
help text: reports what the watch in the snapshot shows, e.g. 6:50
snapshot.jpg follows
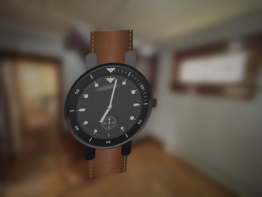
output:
7:02
